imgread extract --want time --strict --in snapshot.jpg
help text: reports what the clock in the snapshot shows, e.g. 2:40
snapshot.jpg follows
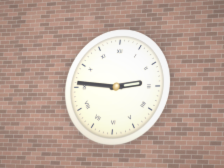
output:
2:46
